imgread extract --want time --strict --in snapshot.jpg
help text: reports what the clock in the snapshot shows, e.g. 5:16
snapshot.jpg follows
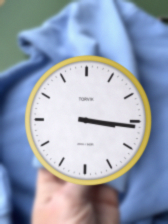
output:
3:16
